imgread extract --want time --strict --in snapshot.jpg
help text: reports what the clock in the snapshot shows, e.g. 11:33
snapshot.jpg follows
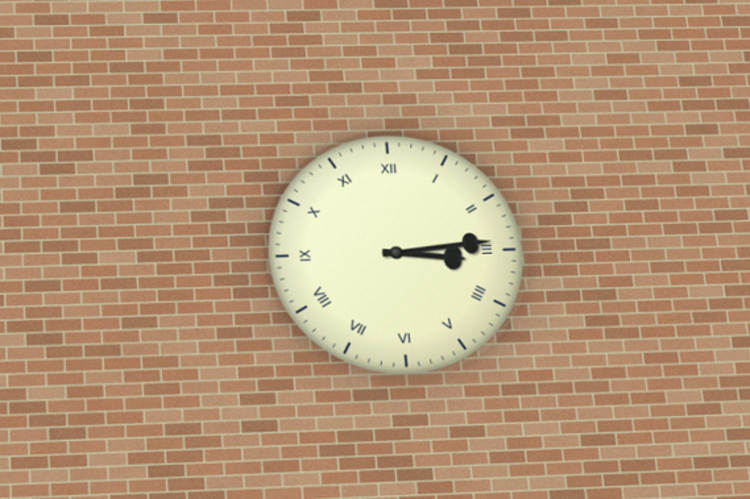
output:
3:14
